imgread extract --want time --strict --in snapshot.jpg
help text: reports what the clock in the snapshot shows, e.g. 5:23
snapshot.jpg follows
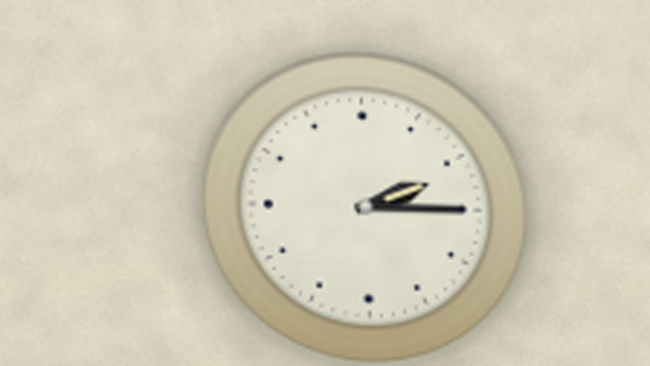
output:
2:15
